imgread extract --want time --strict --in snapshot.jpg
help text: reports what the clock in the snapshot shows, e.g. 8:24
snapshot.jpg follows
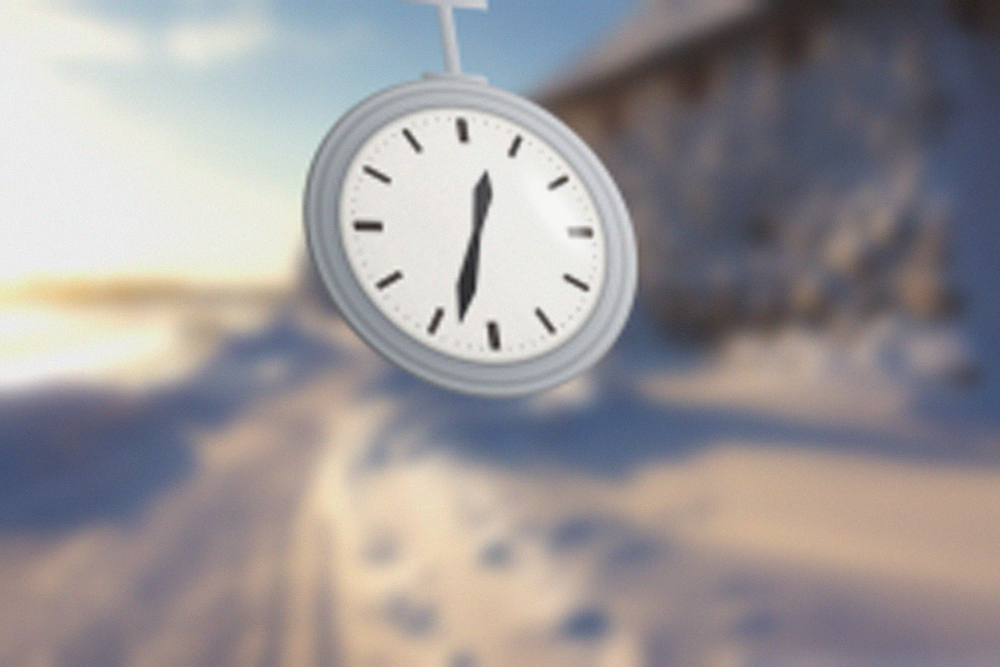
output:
12:33
